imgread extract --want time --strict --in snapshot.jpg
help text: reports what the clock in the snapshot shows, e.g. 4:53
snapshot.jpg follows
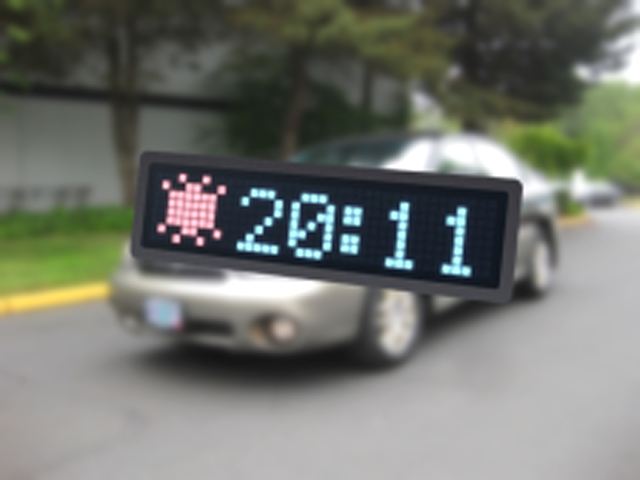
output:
20:11
